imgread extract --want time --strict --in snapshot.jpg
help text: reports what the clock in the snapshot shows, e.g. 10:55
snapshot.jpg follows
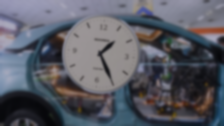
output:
1:25
